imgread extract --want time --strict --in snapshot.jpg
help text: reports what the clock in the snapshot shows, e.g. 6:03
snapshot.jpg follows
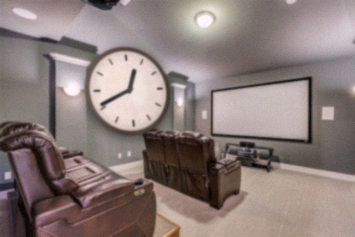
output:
12:41
